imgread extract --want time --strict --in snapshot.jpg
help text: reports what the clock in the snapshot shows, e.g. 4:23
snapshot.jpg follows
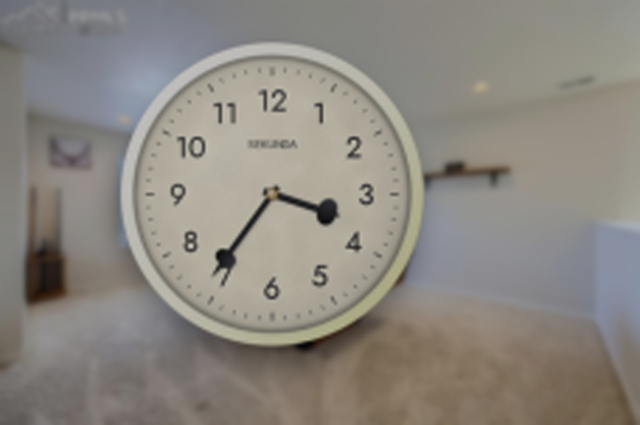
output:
3:36
